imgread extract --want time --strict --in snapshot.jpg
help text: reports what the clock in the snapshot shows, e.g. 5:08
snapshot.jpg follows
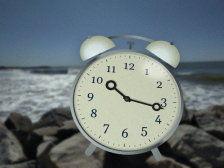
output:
10:17
